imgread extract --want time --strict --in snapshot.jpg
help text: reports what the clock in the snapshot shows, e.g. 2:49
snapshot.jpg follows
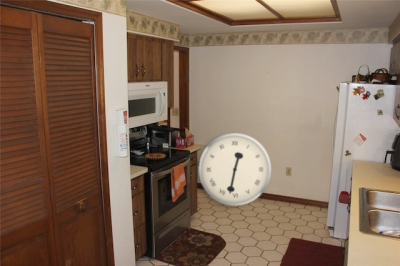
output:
12:32
